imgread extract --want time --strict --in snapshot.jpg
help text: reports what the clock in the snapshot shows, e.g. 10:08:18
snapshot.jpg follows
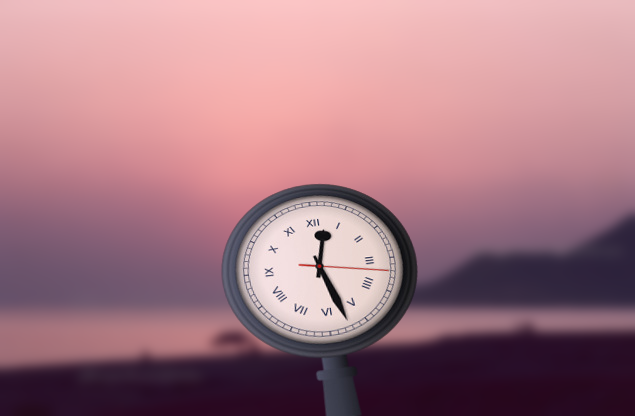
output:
12:27:17
